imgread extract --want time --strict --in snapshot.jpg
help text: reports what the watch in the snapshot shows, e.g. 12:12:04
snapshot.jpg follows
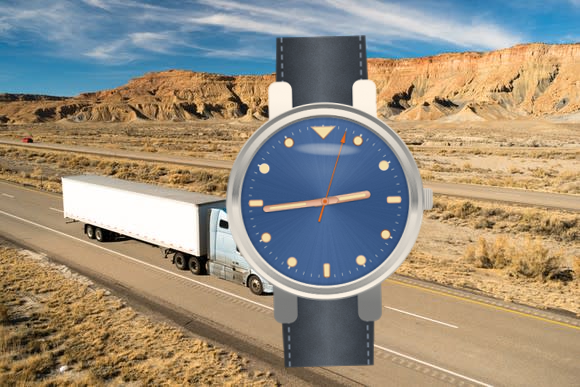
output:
2:44:03
